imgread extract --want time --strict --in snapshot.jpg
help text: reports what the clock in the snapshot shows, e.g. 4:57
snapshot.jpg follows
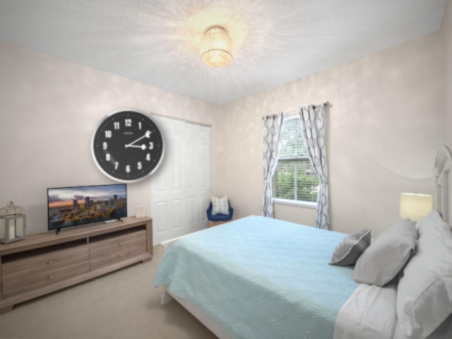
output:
3:10
